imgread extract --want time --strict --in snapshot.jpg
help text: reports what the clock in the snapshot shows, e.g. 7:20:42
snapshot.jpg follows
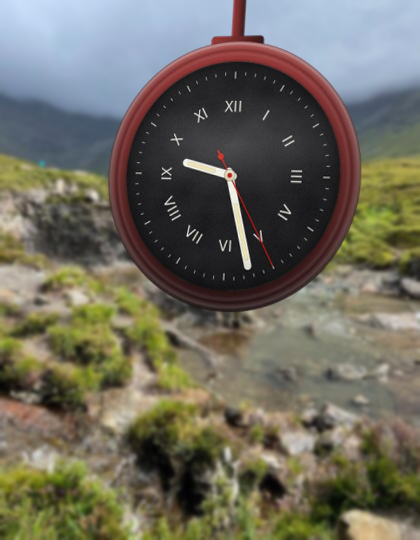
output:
9:27:25
